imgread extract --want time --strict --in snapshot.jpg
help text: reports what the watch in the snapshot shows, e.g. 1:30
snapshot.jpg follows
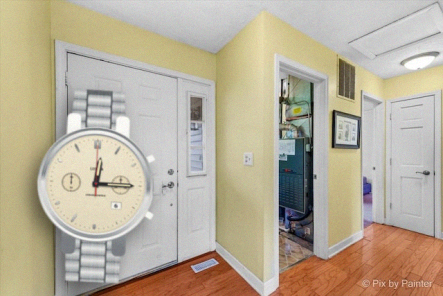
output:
12:15
